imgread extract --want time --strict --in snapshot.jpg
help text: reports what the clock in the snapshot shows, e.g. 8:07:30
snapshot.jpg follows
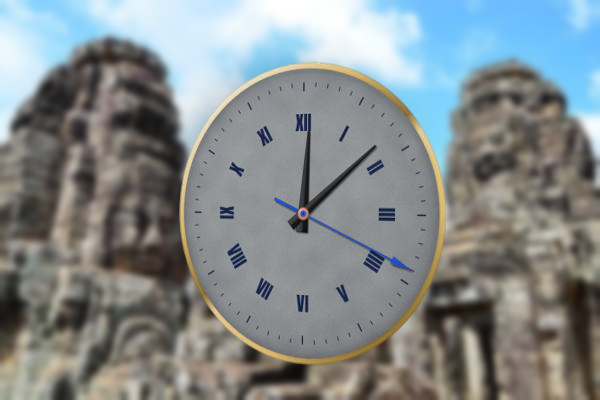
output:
12:08:19
